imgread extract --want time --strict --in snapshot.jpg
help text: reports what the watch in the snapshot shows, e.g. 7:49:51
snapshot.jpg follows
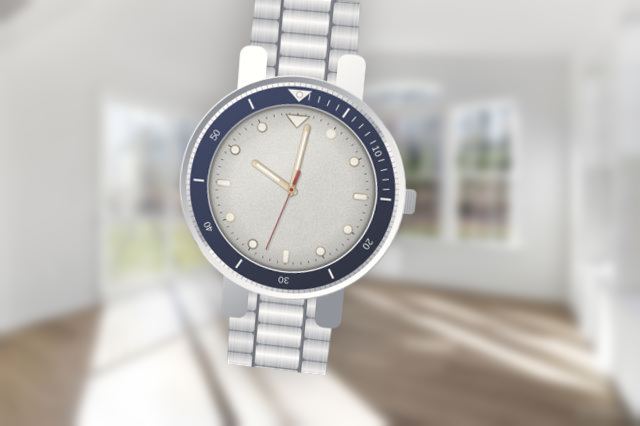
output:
10:01:33
